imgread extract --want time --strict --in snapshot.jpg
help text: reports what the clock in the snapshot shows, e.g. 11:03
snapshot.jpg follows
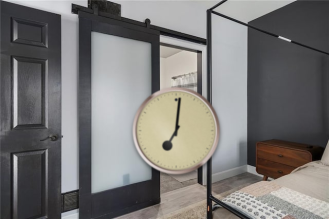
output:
7:01
